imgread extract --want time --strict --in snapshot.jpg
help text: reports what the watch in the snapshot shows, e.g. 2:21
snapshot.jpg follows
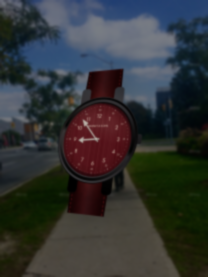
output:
8:53
